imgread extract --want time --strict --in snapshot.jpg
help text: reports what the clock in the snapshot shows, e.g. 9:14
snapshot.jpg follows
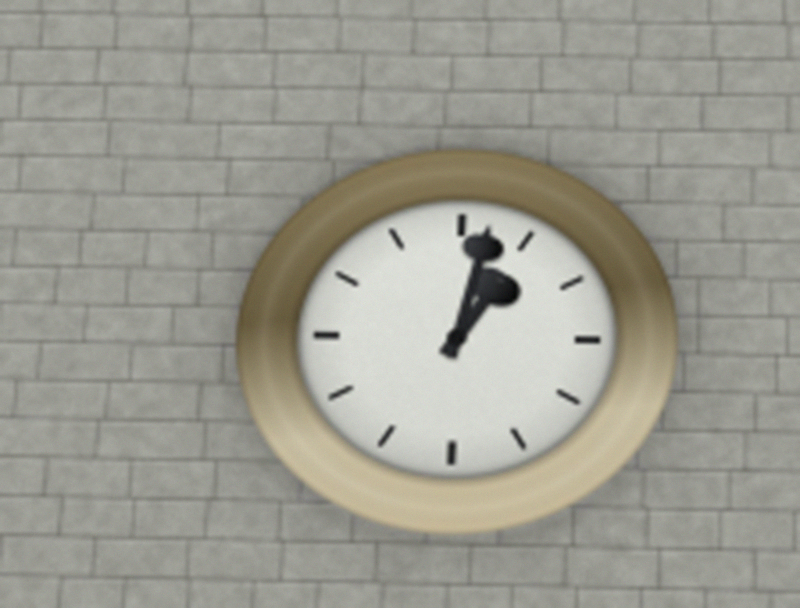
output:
1:02
